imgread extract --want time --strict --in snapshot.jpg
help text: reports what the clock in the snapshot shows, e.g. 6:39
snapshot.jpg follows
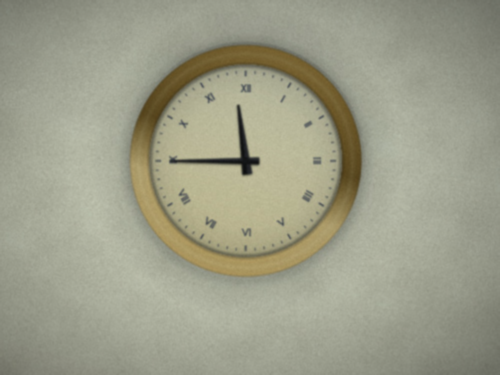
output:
11:45
